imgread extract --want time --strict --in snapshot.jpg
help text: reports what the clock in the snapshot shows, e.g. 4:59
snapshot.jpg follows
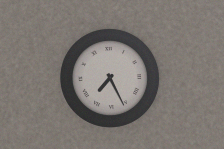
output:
7:26
